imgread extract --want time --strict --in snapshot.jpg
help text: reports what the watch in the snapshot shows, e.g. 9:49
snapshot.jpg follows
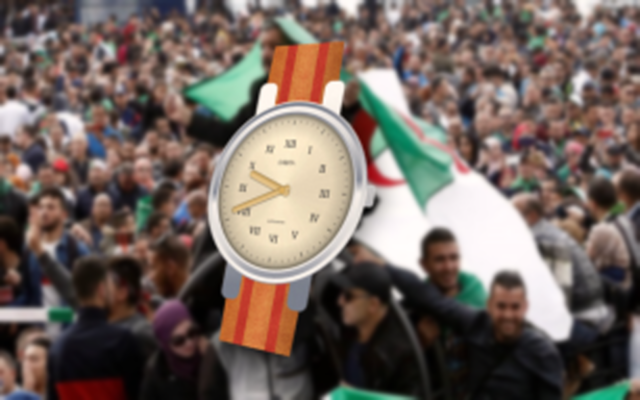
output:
9:41
